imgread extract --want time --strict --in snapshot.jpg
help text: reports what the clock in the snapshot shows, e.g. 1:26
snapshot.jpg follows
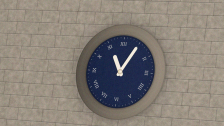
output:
11:05
